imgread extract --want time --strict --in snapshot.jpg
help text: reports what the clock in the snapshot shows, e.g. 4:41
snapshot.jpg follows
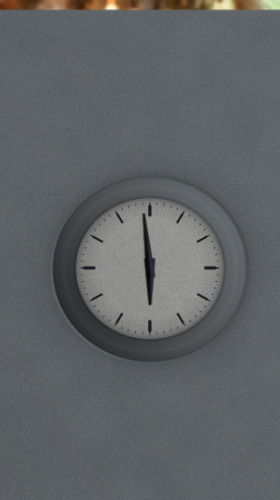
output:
5:59
